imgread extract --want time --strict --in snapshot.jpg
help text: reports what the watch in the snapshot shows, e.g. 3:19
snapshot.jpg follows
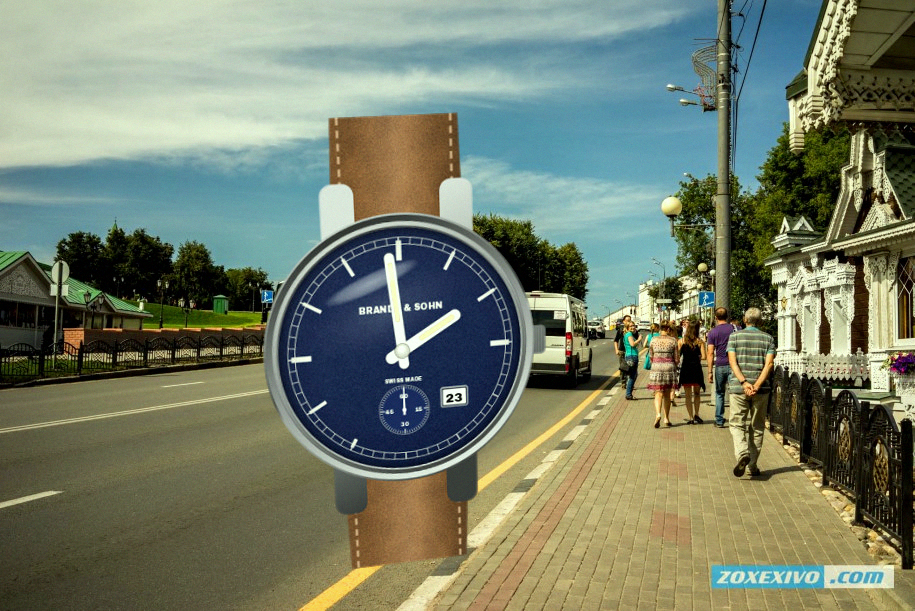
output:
1:59
